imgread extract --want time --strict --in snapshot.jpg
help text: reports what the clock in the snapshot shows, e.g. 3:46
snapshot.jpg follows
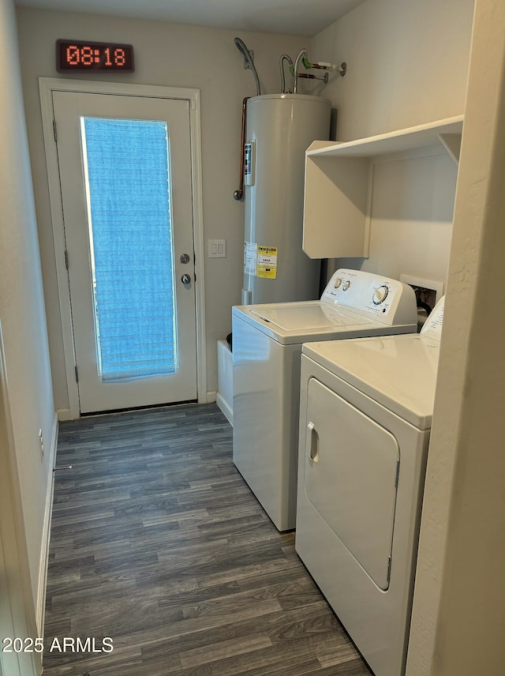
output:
8:18
